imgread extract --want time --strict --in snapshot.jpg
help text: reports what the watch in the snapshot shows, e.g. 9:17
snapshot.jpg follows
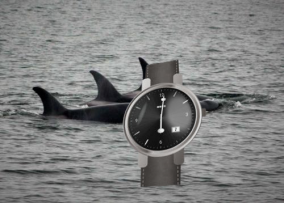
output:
6:01
